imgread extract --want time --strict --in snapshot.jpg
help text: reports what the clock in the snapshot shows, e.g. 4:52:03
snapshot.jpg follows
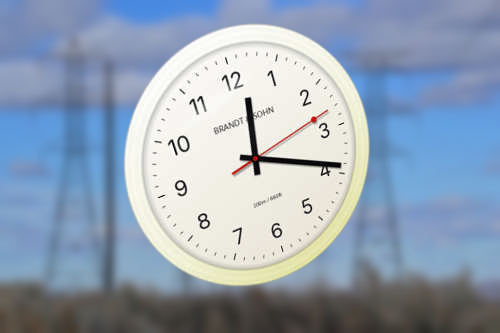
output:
12:19:13
